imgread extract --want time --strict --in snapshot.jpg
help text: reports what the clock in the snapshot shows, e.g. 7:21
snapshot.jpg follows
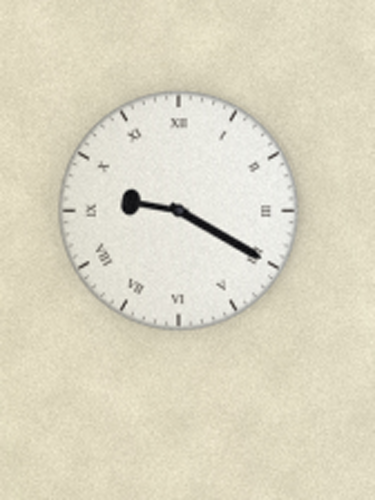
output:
9:20
